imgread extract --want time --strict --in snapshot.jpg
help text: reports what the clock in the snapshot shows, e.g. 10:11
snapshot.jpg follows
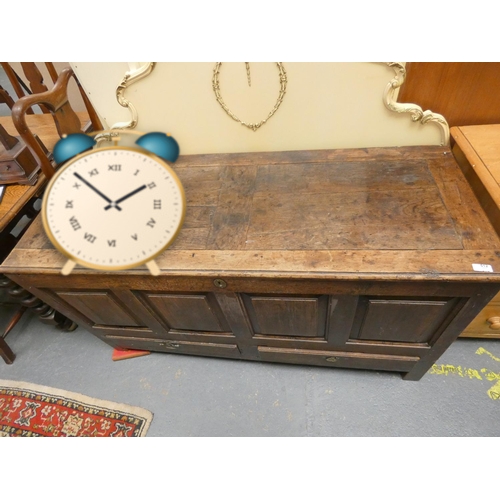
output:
1:52
